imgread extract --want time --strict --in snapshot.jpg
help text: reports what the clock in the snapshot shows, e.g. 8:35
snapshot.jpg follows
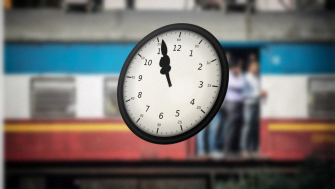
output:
10:56
